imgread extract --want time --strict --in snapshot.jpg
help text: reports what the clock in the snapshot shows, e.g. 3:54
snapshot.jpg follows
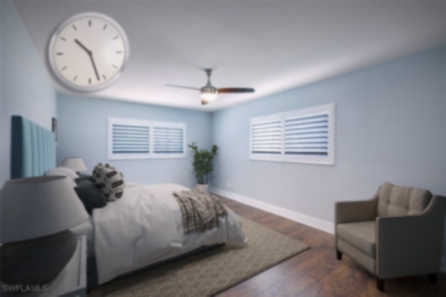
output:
10:27
